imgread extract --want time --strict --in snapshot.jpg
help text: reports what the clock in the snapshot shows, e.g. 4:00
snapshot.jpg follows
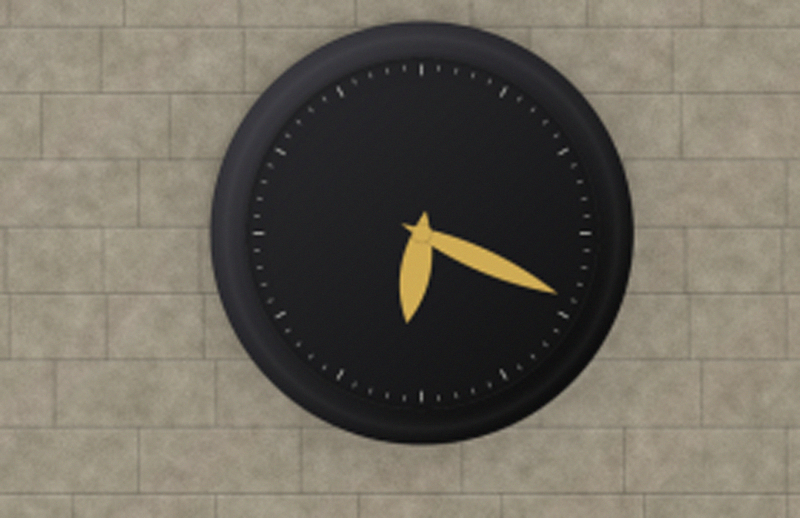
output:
6:19
